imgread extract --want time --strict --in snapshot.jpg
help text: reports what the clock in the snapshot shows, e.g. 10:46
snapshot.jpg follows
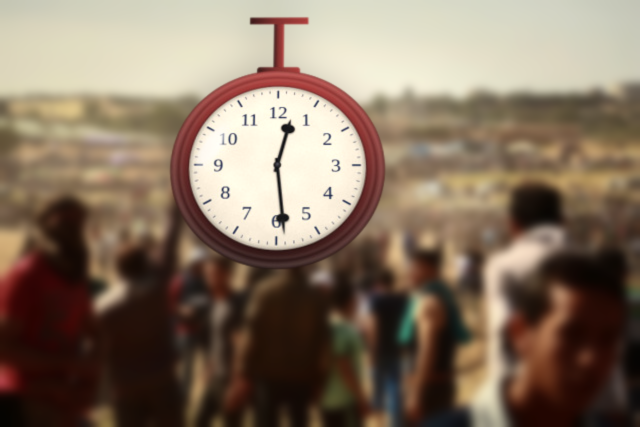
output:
12:29
